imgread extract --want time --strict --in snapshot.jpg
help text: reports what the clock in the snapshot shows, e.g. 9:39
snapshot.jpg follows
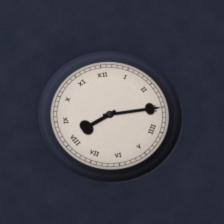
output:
8:15
